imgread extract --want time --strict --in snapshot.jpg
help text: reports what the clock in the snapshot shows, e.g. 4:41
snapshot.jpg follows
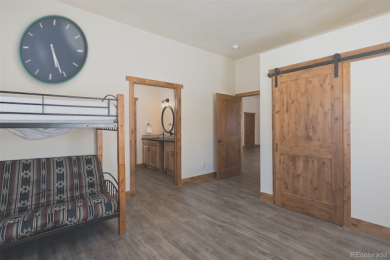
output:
5:26
